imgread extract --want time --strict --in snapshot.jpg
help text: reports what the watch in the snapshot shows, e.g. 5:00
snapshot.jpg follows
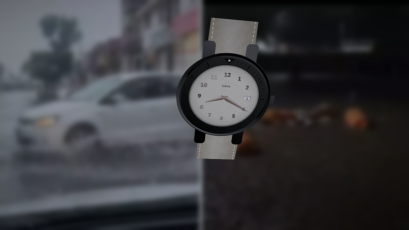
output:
8:20
